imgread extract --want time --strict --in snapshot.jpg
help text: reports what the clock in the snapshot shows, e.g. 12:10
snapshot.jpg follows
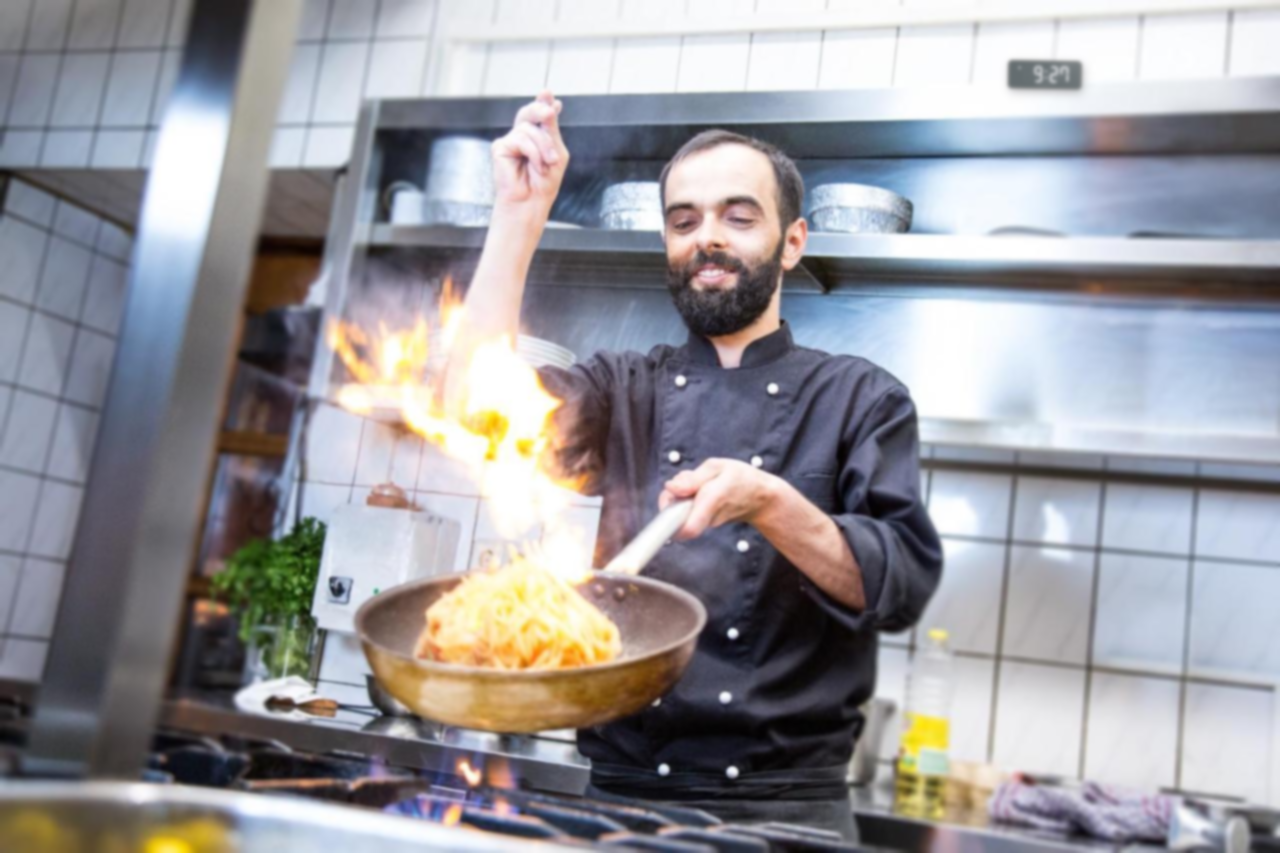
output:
9:27
